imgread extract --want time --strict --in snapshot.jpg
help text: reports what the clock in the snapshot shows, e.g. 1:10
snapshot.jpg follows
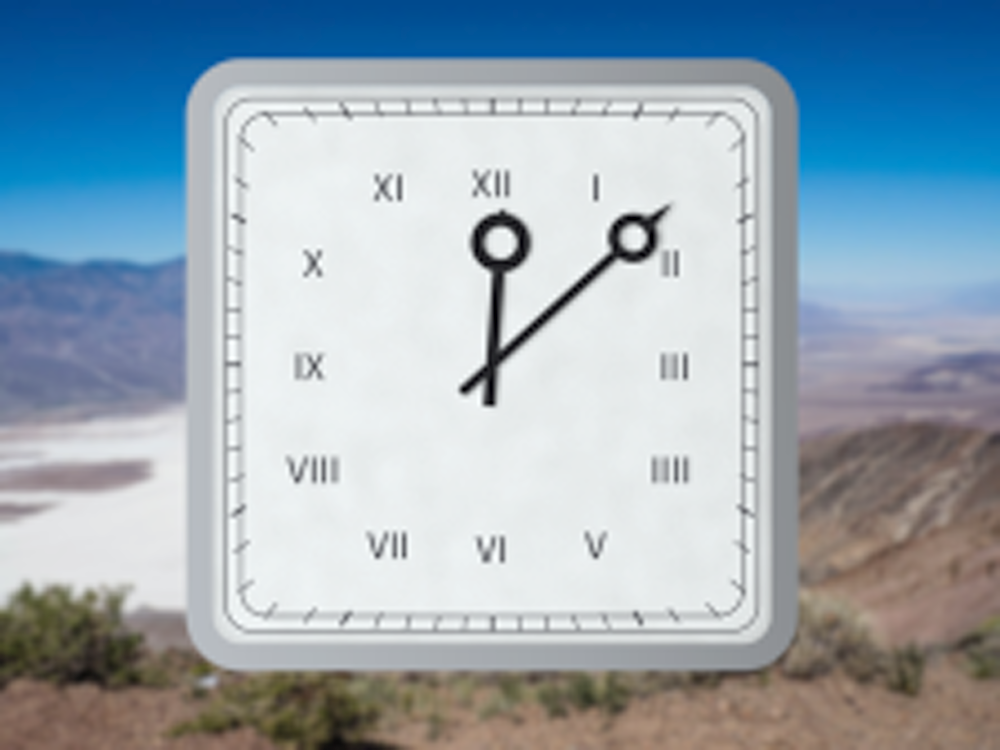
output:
12:08
